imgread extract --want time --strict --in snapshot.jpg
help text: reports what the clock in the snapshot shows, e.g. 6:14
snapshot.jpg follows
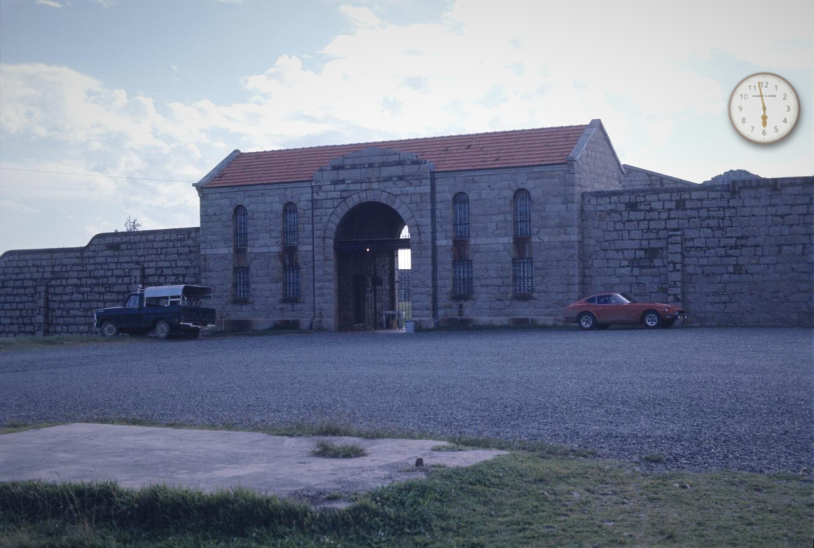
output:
5:58
